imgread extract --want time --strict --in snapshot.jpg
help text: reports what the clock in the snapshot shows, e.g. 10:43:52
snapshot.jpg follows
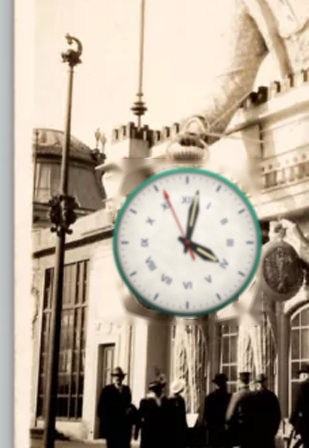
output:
4:01:56
